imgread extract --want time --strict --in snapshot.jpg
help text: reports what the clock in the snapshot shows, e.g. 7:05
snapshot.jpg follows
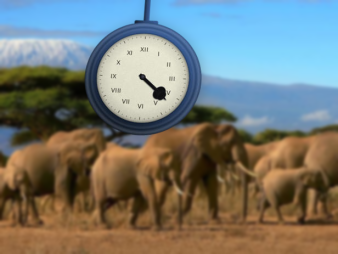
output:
4:22
